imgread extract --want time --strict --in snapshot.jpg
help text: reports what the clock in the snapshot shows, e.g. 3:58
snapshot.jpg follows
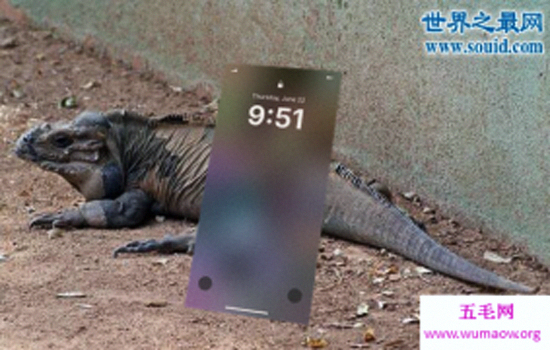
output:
9:51
